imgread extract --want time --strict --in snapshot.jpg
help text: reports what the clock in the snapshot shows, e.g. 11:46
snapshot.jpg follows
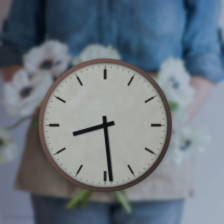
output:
8:29
